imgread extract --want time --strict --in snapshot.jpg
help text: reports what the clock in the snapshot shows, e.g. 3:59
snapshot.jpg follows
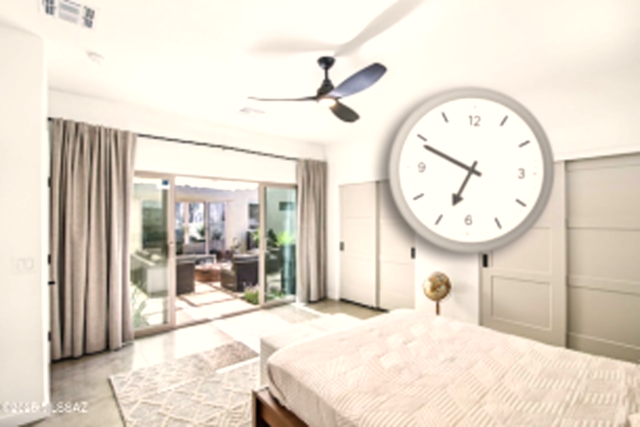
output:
6:49
